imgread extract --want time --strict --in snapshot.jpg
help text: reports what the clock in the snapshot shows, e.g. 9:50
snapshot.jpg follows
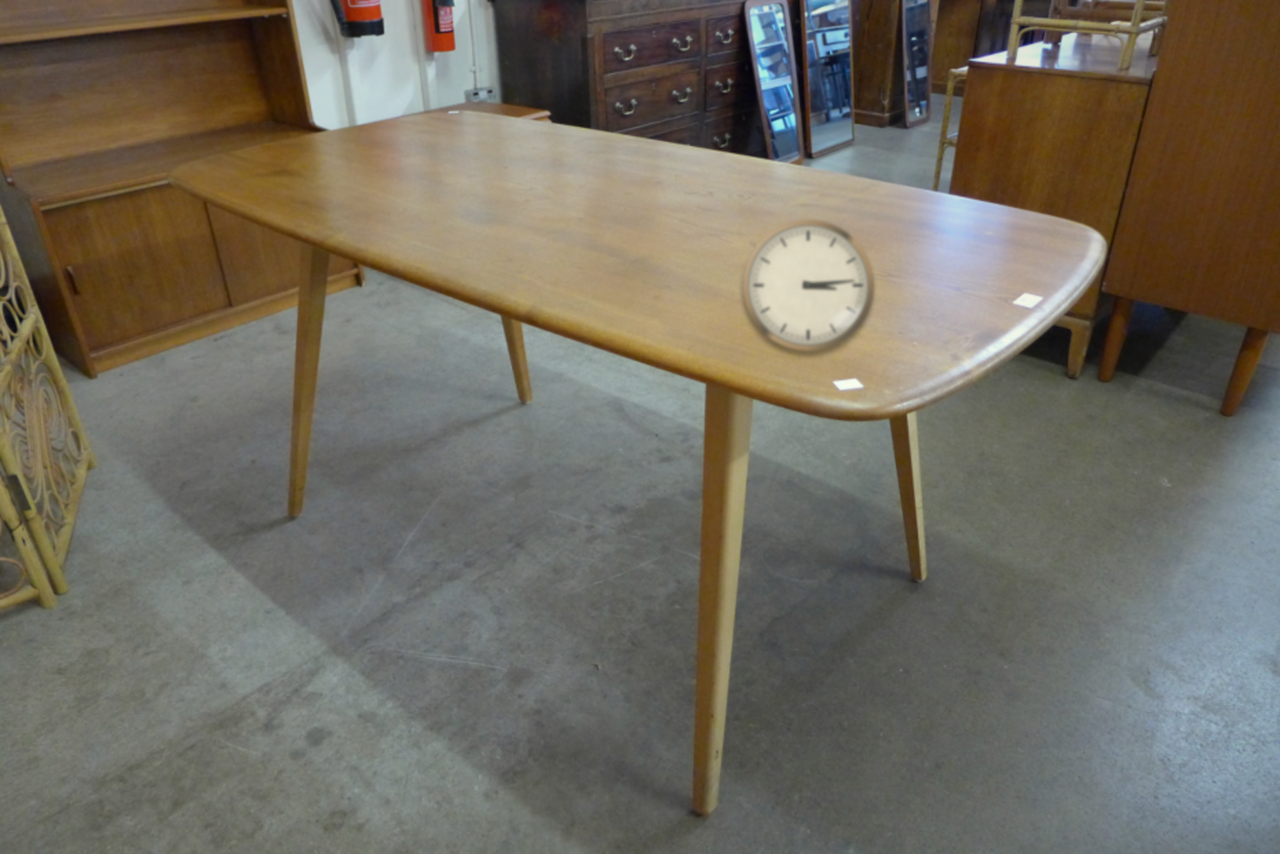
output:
3:14
